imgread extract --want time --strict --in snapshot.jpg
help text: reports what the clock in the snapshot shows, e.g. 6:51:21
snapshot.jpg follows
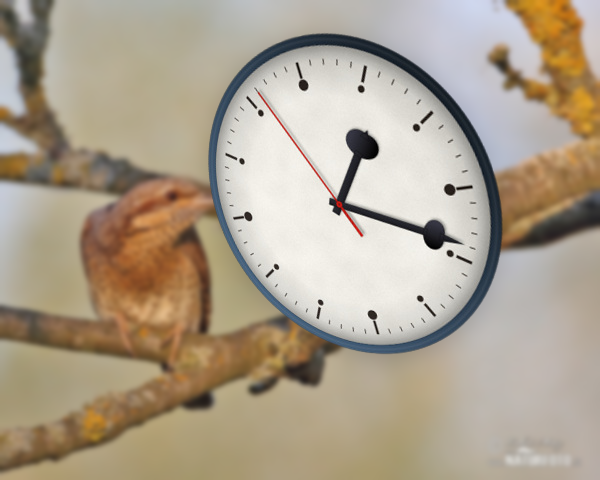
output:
1:18:56
